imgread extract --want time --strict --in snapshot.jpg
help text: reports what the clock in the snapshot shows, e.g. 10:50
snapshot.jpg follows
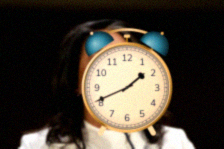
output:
1:41
